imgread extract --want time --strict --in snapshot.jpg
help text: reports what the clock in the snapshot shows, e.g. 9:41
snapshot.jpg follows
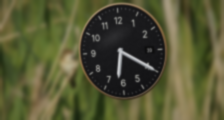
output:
6:20
